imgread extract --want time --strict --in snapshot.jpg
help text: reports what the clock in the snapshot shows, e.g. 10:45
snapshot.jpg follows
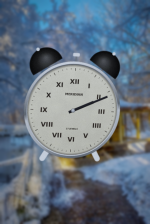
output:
2:11
